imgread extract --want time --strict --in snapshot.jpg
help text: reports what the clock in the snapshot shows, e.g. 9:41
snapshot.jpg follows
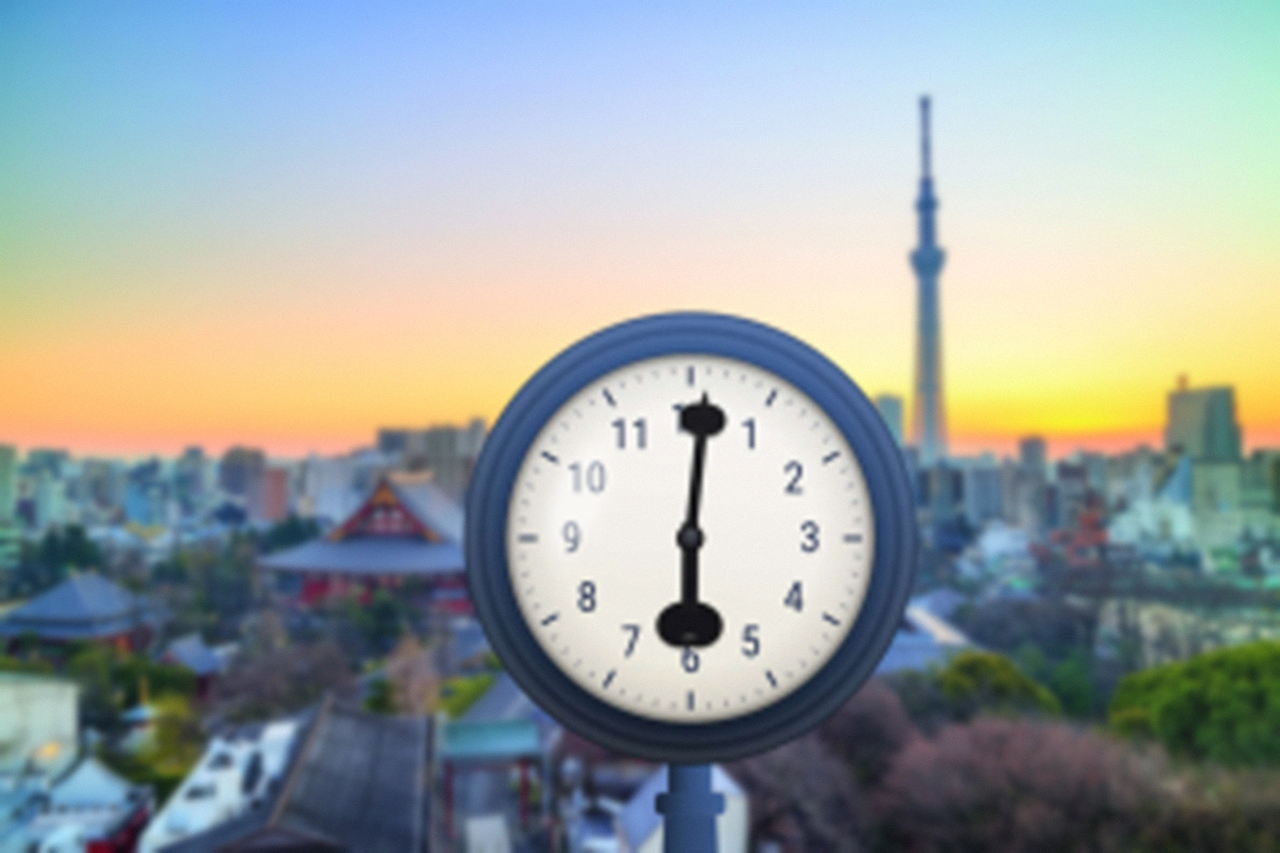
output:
6:01
